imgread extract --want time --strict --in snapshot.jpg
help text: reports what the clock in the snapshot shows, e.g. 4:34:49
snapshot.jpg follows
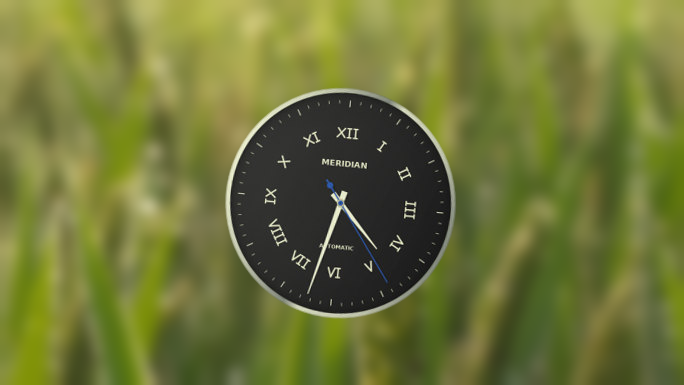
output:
4:32:24
